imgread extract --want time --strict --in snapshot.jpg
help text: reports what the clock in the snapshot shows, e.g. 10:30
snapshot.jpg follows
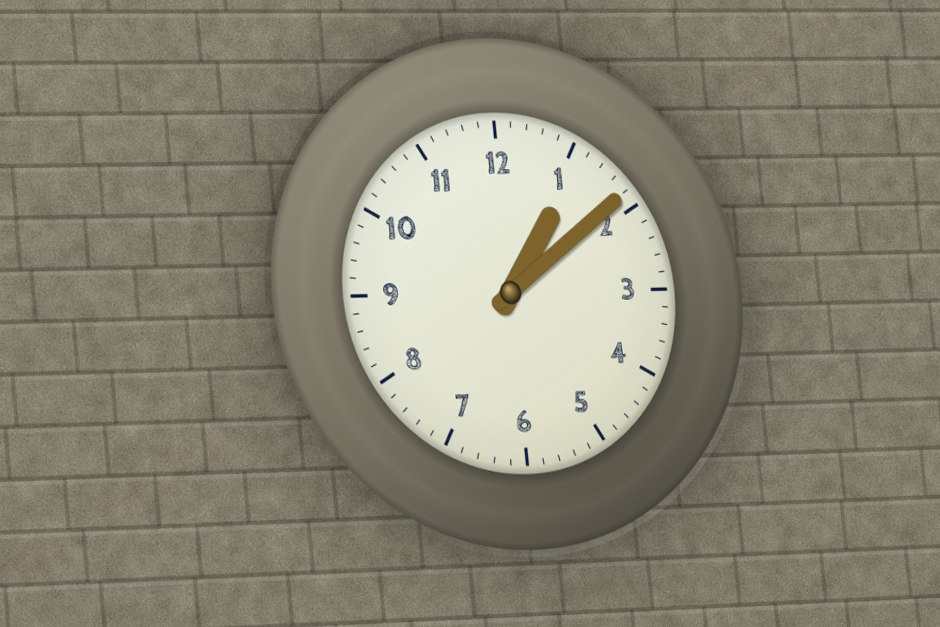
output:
1:09
